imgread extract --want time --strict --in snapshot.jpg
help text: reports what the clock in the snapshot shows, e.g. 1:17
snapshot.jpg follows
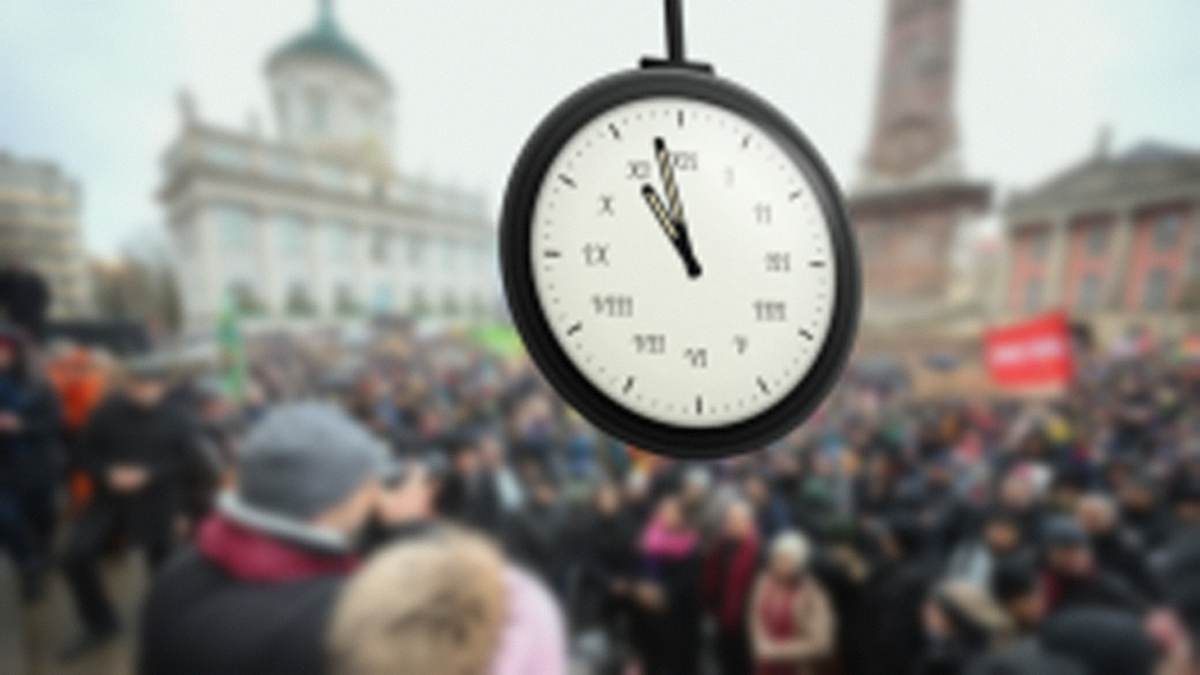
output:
10:58
